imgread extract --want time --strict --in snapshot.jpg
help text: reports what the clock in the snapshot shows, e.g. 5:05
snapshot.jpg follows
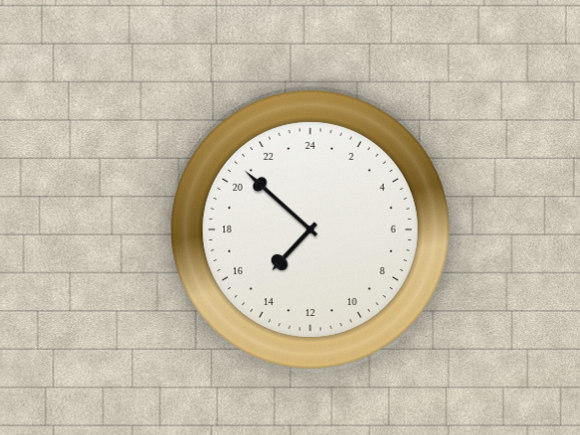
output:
14:52
